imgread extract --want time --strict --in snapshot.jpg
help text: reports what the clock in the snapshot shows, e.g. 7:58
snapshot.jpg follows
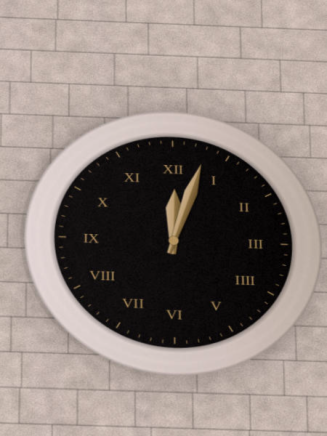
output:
12:03
